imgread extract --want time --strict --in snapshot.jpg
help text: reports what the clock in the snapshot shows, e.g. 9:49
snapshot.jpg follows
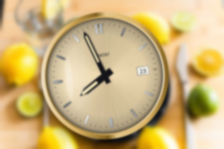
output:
7:57
